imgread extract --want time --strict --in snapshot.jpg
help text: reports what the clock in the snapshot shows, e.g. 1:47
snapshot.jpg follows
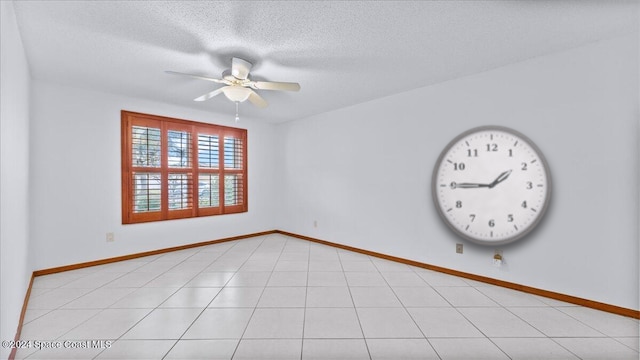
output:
1:45
